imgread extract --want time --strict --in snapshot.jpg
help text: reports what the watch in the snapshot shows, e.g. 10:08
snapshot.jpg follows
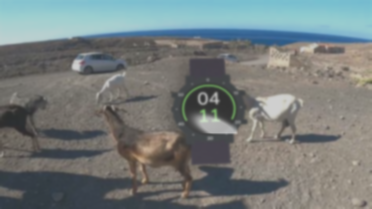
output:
4:11
